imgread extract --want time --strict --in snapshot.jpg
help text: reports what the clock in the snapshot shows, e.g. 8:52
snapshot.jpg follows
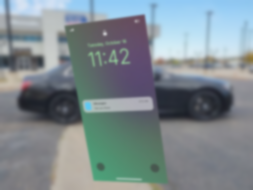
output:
11:42
